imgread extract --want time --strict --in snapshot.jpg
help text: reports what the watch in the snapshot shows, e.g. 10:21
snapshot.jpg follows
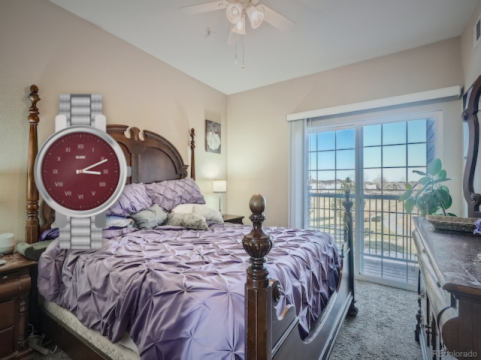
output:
3:11
